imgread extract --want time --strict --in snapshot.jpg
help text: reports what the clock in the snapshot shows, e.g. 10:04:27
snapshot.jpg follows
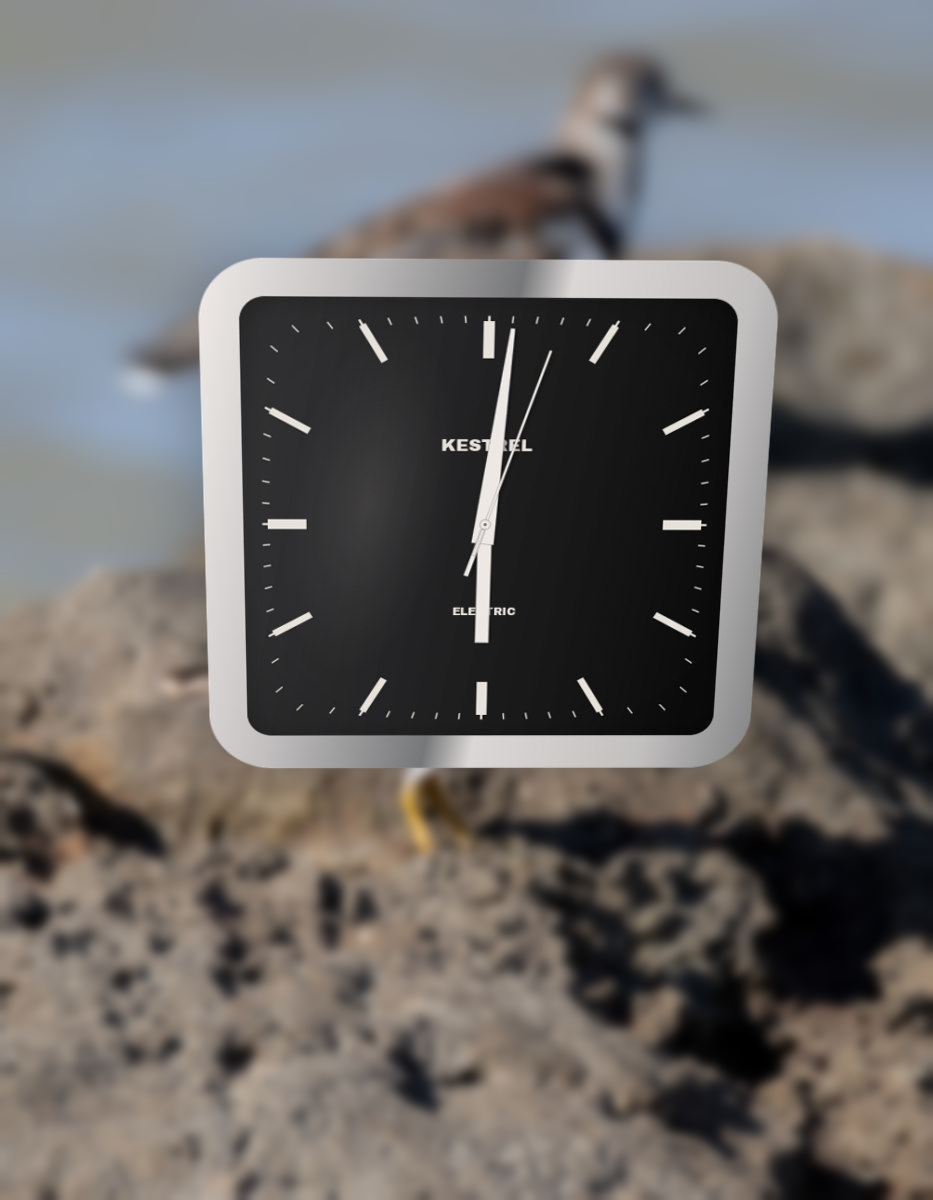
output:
6:01:03
